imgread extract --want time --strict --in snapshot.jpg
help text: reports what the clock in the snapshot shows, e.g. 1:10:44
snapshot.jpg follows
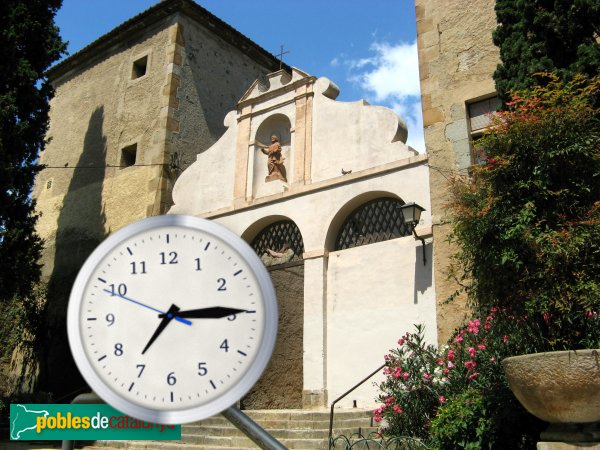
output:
7:14:49
